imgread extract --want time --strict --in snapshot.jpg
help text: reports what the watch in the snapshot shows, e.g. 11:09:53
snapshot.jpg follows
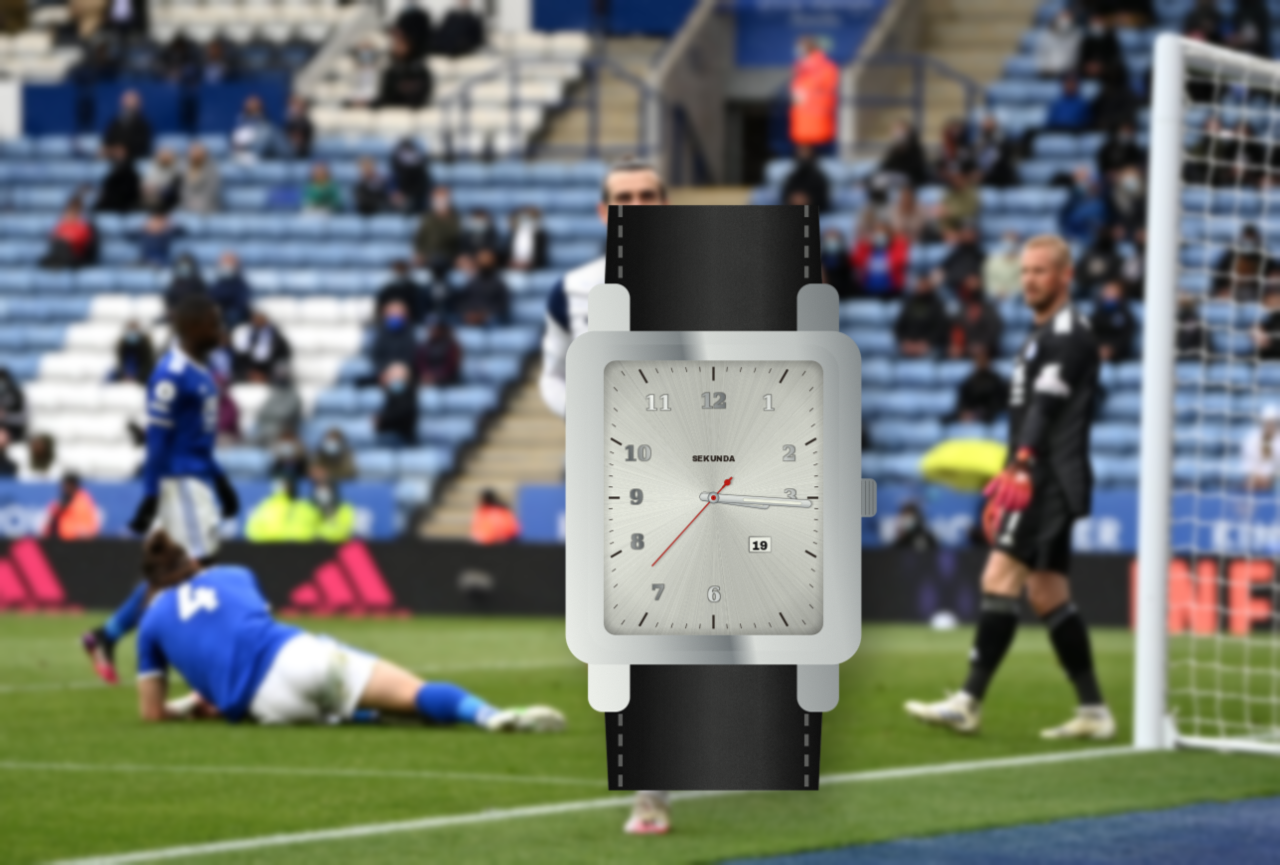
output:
3:15:37
